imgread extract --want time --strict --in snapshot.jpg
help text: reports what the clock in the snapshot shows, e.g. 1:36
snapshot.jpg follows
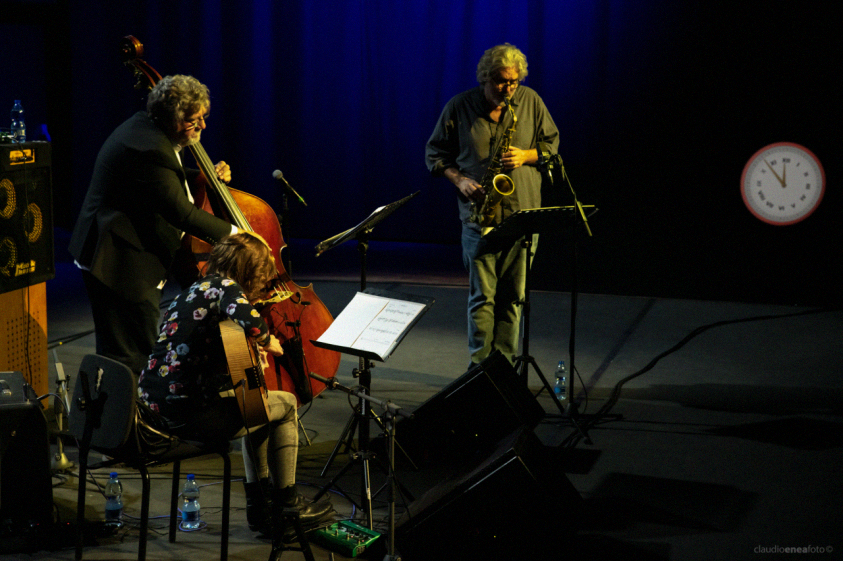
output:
11:53
